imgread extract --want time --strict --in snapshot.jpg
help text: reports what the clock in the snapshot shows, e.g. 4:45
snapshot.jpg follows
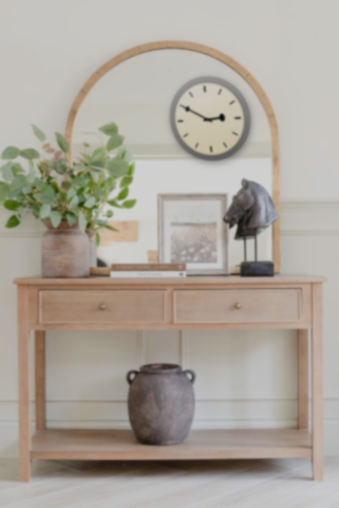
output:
2:50
